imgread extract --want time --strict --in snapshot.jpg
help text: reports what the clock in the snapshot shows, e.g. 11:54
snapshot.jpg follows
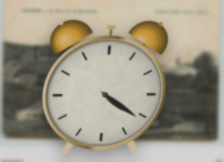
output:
4:21
